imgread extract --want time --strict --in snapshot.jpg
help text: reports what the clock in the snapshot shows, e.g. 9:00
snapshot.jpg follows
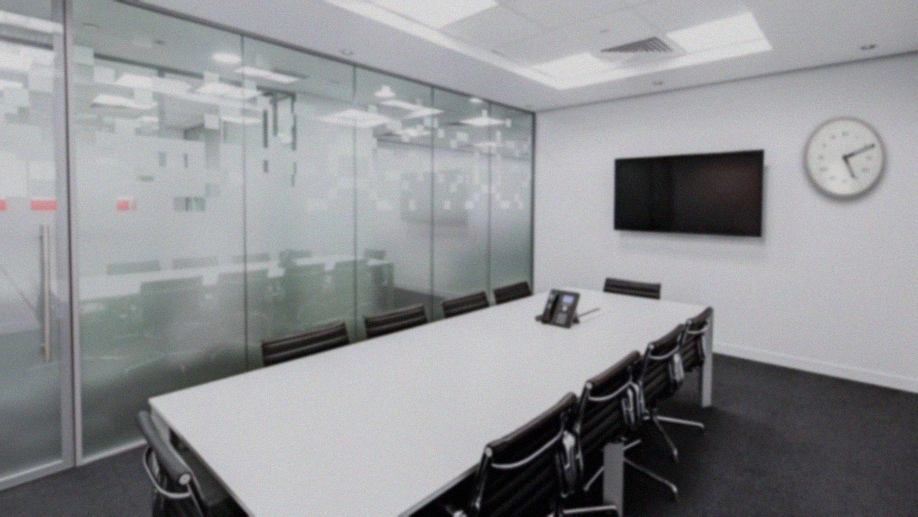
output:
5:11
